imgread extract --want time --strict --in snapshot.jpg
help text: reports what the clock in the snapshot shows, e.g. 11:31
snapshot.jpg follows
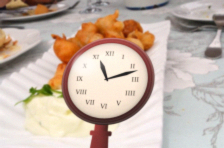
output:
11:12
